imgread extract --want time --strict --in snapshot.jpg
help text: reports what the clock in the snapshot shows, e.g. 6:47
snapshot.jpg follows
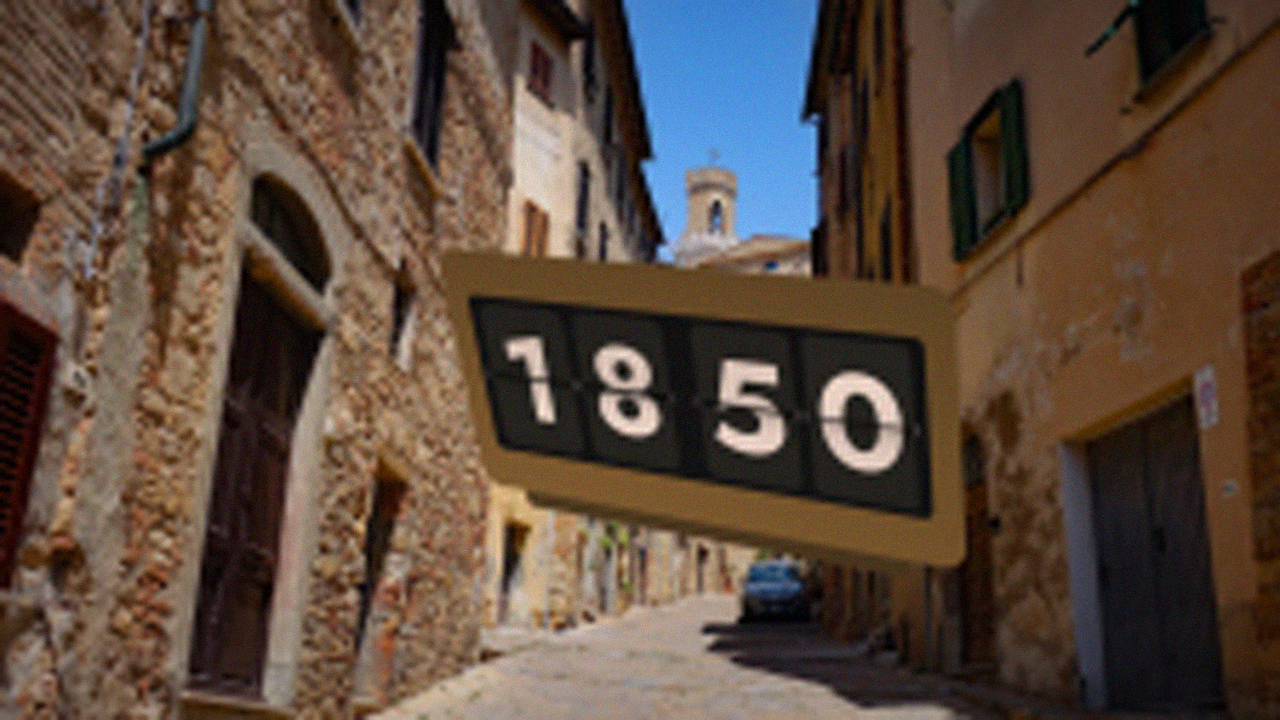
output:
18:50
